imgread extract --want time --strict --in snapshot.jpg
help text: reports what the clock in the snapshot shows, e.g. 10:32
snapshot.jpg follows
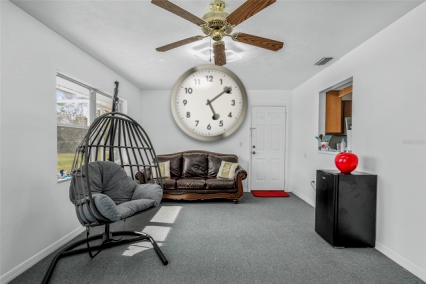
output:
5:09
